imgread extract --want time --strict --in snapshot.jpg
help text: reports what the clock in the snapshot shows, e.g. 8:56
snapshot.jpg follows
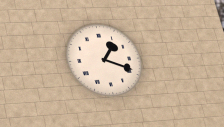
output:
1:19
